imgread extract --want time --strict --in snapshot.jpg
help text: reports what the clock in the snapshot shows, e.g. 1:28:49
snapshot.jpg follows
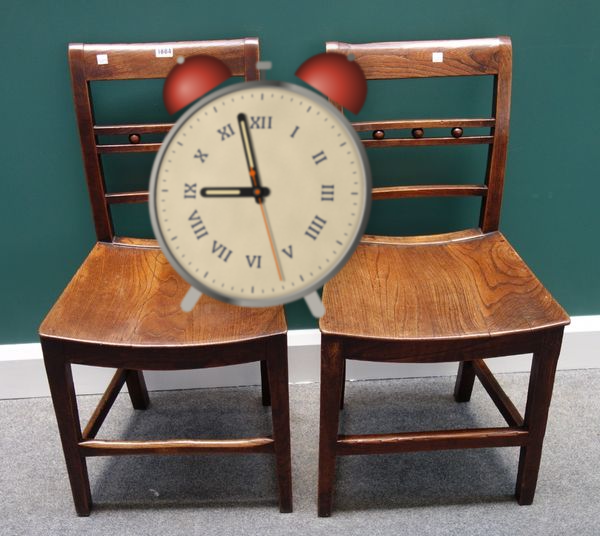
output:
8:57:27
